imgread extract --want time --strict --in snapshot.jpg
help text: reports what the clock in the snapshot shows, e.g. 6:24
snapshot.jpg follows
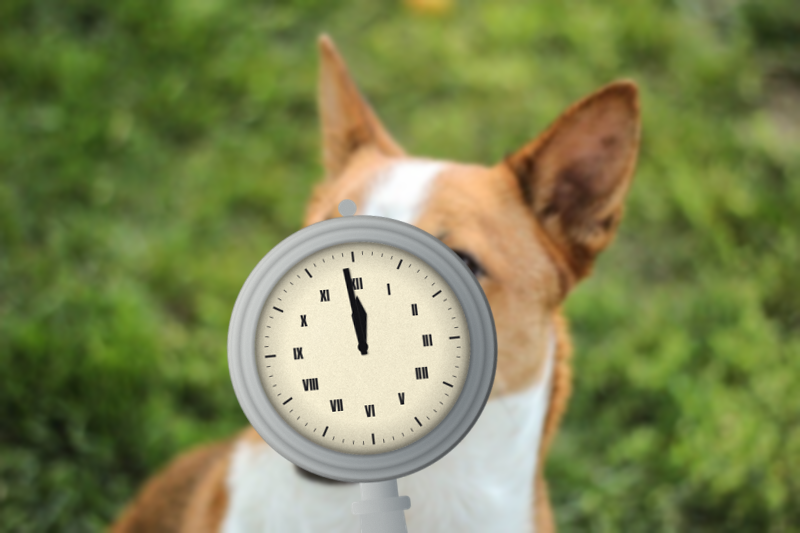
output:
11:59
